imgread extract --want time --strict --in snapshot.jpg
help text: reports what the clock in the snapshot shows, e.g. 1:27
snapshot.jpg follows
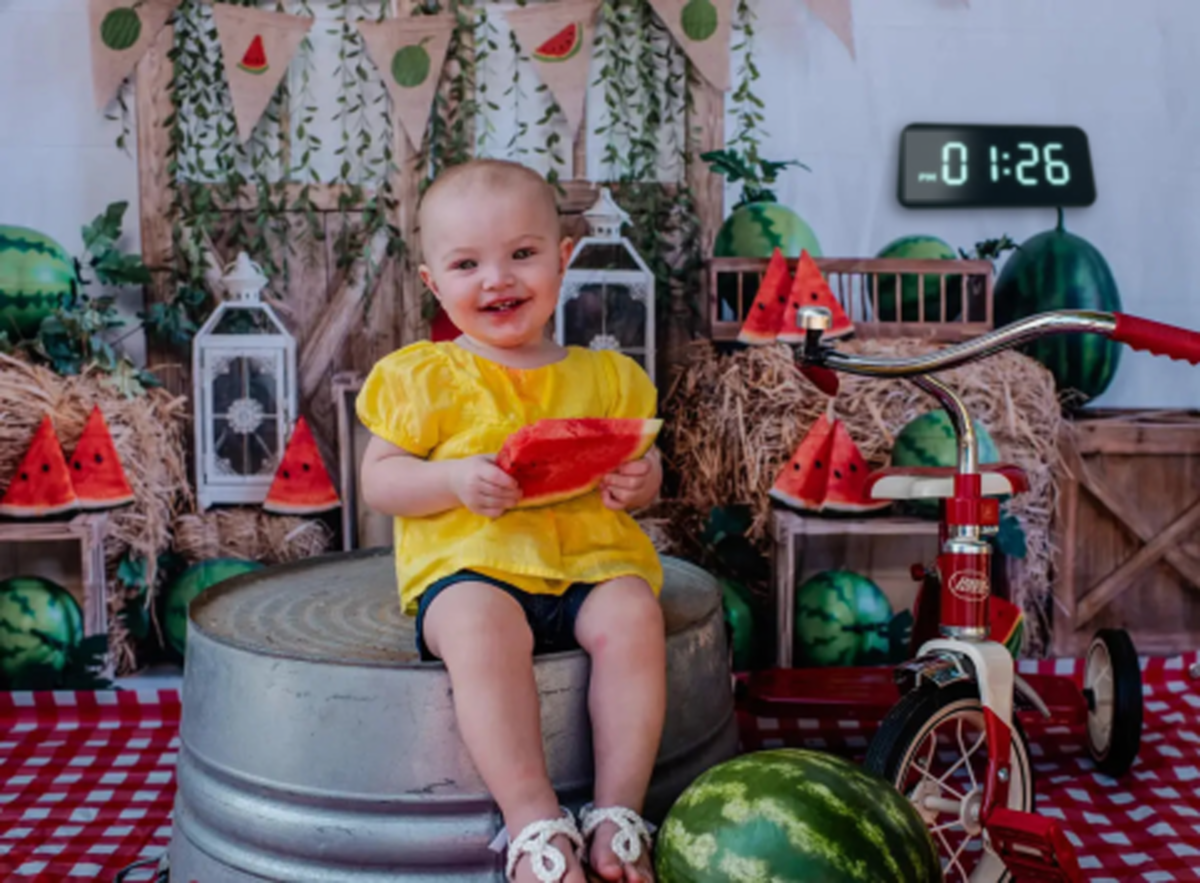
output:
1:26
